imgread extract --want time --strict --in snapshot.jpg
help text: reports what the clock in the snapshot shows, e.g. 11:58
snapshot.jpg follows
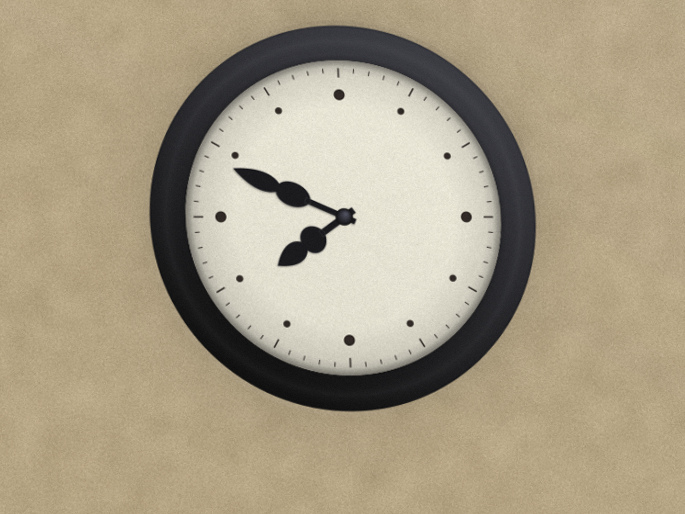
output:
7:49
